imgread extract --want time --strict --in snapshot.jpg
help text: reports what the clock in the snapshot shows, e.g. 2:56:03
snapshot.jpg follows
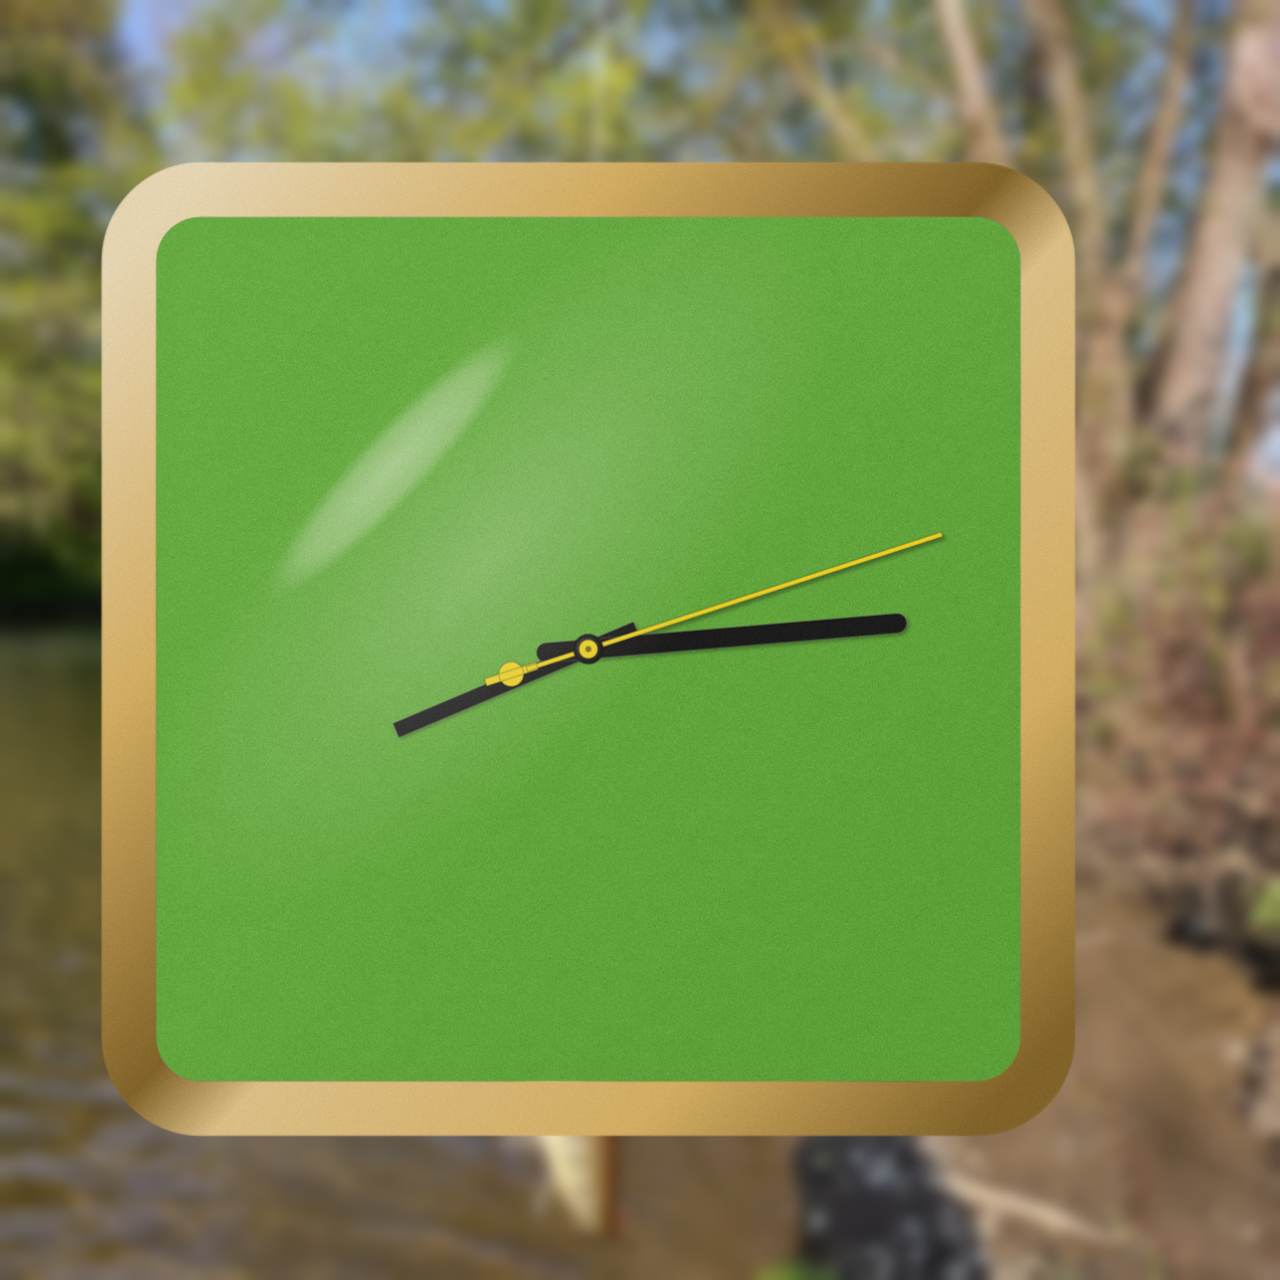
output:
8:14:12
